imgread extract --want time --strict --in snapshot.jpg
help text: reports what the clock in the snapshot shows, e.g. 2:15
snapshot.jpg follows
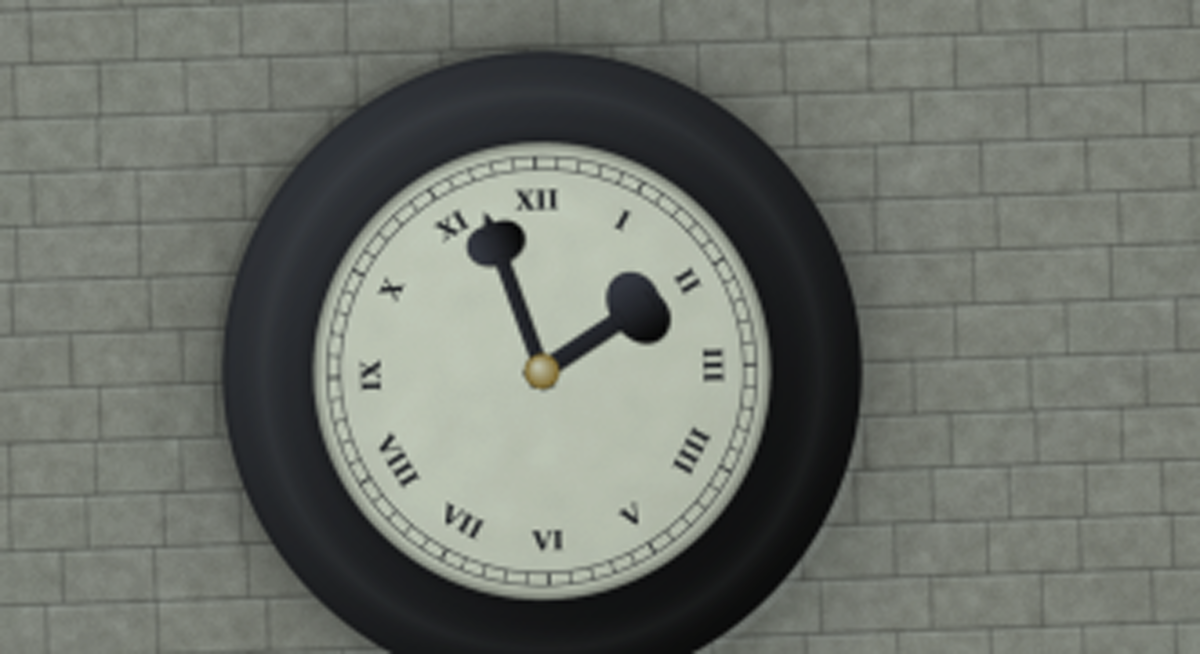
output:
1:57
